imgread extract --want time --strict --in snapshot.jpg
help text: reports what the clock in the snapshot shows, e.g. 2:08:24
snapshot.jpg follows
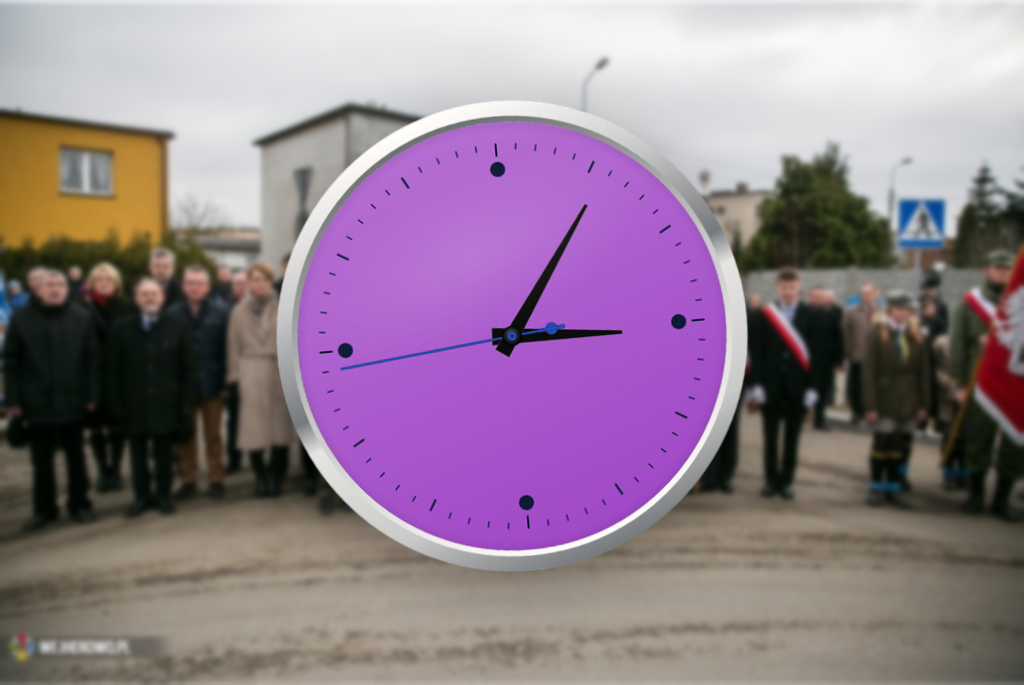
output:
3:05:44
